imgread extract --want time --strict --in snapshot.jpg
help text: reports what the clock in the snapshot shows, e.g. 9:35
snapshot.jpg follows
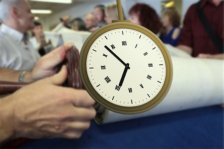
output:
6:53
